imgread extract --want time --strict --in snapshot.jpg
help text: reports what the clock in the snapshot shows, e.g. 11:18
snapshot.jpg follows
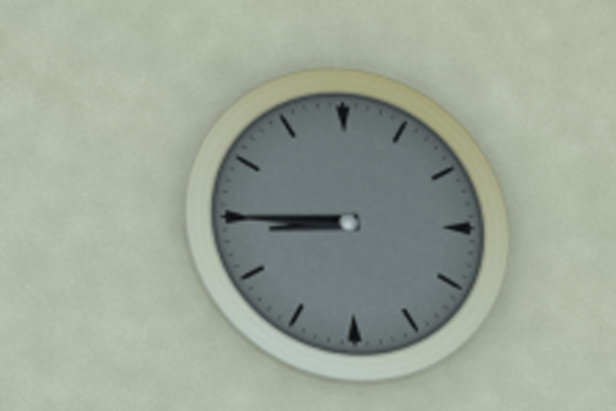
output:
8:45
